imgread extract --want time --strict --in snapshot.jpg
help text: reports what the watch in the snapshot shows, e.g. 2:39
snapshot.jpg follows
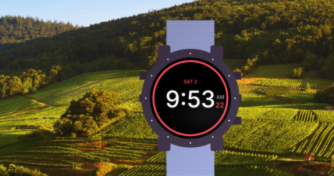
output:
9:53
